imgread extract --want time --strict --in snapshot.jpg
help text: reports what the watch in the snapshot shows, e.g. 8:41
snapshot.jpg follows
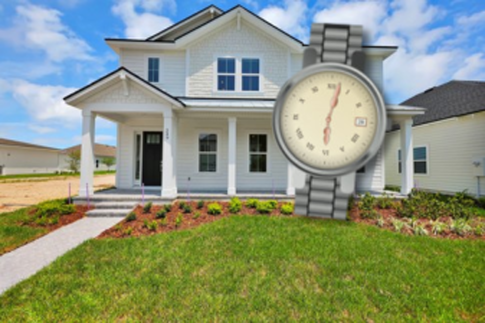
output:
6:02
